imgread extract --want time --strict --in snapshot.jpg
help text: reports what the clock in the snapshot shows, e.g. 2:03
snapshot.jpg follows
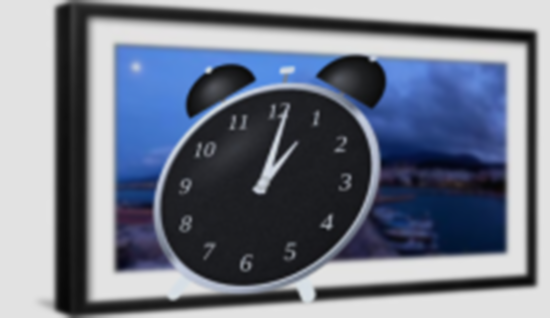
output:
1:01
